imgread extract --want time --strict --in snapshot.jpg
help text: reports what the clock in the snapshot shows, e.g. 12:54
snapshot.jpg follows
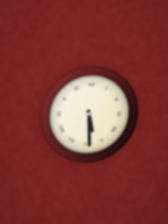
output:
5:29
